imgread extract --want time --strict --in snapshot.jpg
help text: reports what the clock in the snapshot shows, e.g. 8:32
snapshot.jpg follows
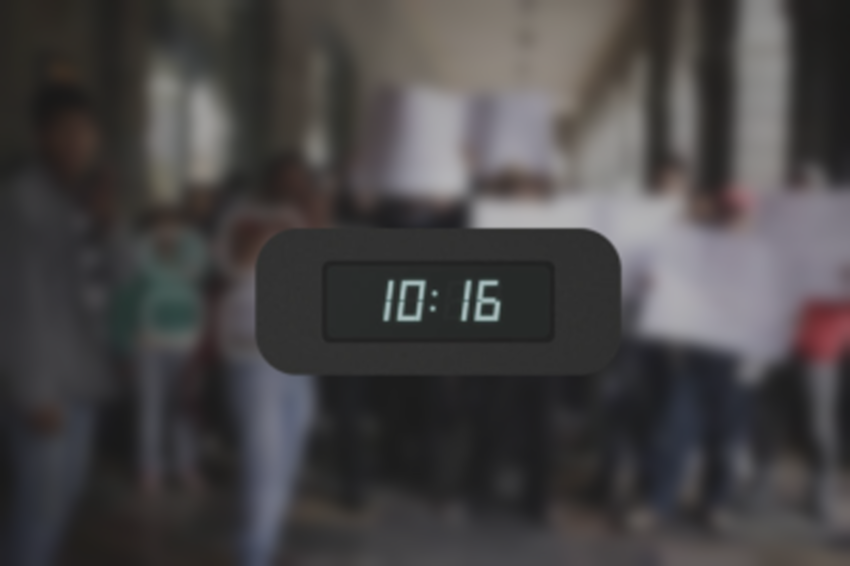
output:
10:16
